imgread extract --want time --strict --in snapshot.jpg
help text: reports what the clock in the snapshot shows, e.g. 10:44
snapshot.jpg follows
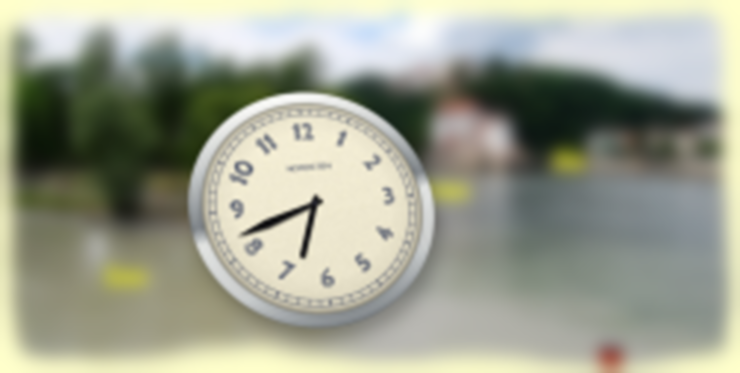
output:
6:42
